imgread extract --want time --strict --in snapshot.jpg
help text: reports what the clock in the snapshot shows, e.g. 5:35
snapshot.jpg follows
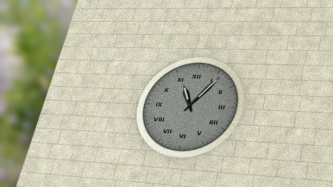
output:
11:06
